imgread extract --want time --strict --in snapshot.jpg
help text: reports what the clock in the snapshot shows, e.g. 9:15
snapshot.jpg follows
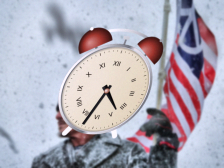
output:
4:33
